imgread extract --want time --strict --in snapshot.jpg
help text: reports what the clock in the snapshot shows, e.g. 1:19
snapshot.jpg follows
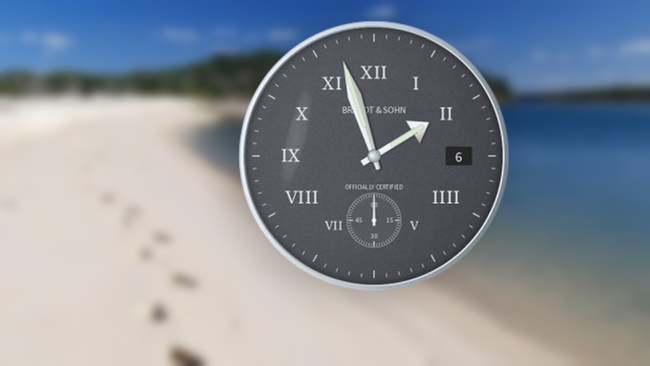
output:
1:57
